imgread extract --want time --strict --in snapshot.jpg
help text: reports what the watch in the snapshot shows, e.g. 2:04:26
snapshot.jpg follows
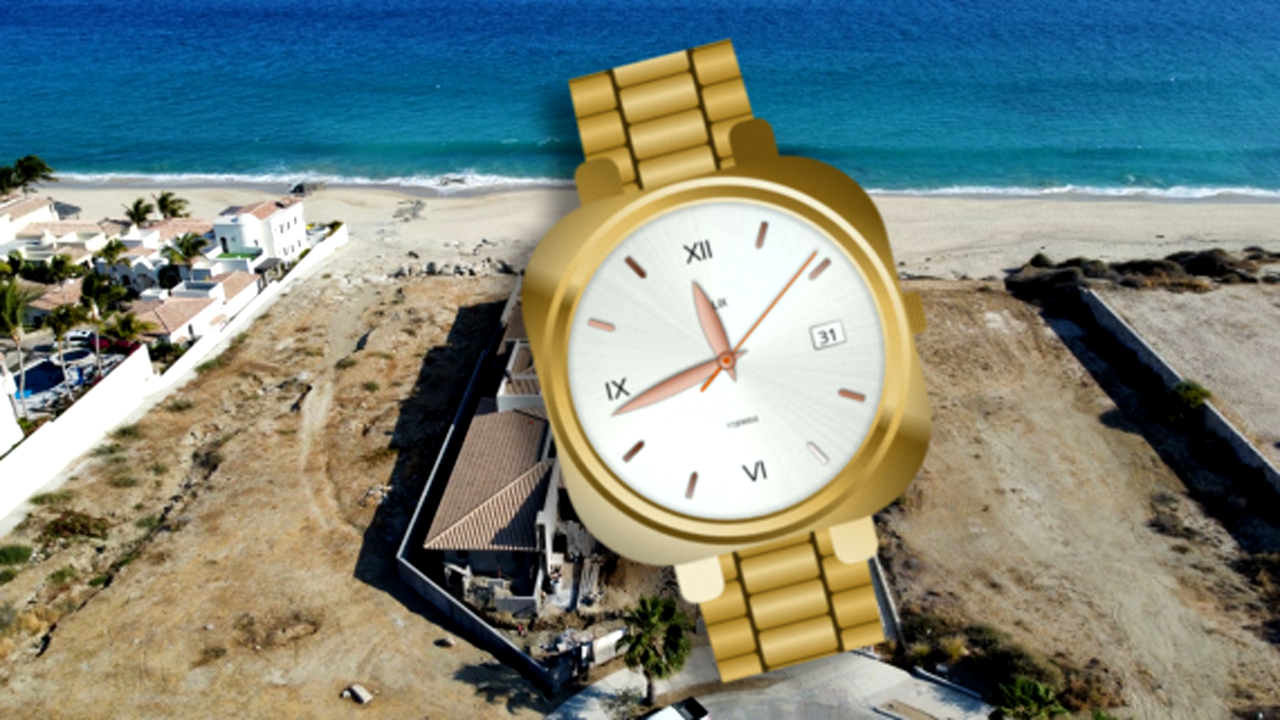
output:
11:43:09
